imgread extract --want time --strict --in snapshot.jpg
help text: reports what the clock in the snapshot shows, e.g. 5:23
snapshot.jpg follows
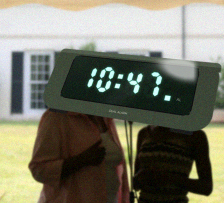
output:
10:47
